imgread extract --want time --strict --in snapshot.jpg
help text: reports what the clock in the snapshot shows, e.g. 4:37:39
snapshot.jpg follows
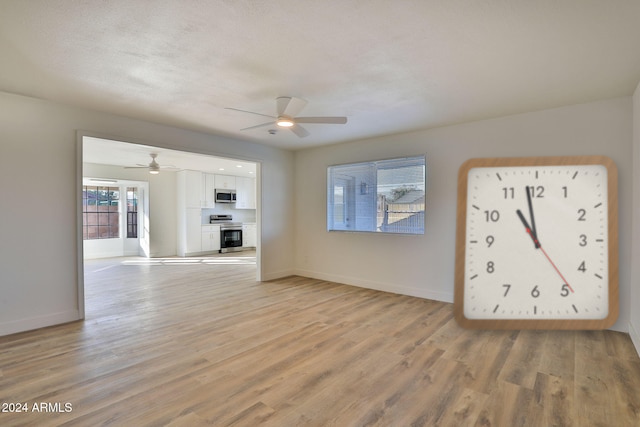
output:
10:58:24
